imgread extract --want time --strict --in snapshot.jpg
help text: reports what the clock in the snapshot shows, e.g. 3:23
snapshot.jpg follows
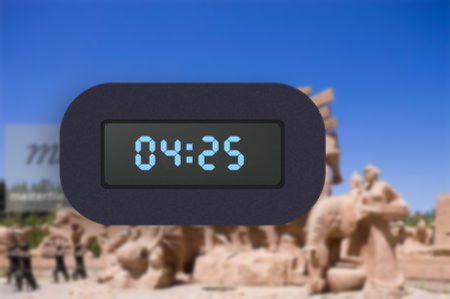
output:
4:25
